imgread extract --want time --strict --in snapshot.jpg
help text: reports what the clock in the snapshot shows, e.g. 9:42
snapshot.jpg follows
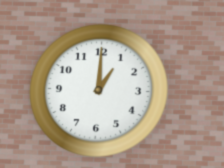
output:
1:00
